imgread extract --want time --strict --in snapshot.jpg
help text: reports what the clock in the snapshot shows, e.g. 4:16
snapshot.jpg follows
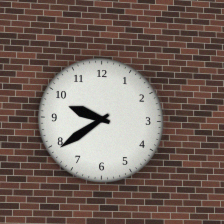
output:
9:39
